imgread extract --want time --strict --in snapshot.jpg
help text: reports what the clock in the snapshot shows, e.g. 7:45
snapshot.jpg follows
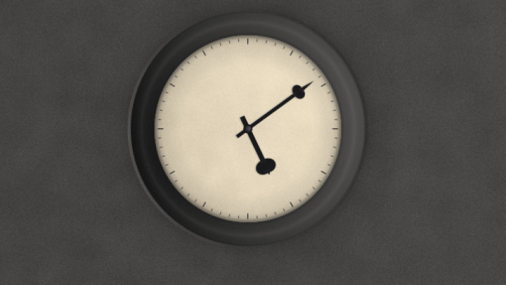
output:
5:09
